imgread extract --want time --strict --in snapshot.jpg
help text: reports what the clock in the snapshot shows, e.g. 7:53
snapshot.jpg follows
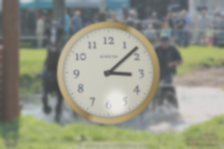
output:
3:08
